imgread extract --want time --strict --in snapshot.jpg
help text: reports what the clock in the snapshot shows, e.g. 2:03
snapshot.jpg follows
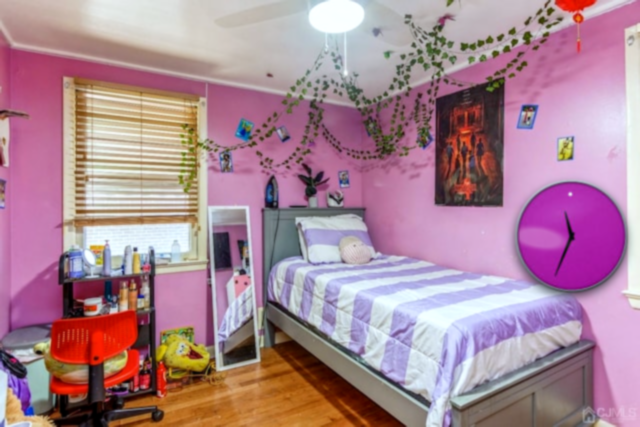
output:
11:34
